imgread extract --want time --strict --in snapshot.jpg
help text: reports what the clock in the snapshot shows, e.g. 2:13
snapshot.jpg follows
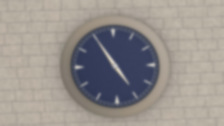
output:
4:55
